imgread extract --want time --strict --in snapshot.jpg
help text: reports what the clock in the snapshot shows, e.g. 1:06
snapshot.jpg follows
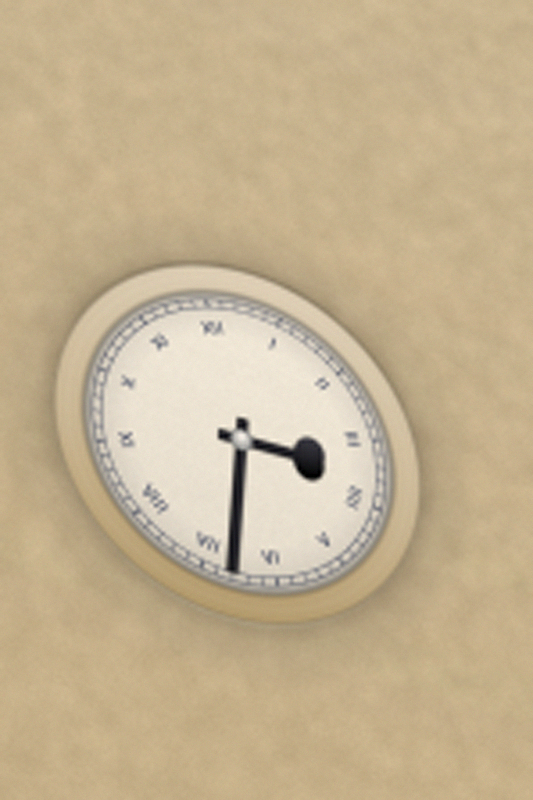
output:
3:33
